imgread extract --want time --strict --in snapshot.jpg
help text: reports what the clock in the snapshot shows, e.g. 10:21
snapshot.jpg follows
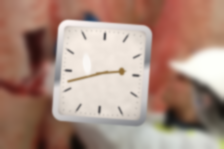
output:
2:42
